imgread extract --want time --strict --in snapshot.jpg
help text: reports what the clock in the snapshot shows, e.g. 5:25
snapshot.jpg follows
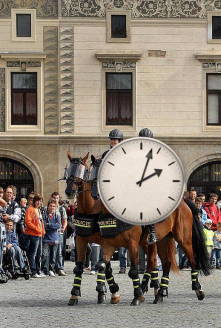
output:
2:03
